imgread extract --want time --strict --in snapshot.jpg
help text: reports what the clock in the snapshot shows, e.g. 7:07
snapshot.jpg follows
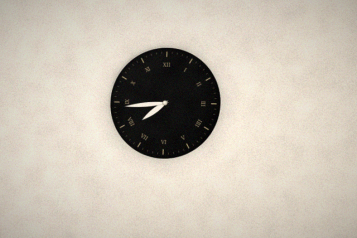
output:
7:44
